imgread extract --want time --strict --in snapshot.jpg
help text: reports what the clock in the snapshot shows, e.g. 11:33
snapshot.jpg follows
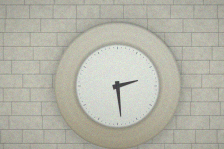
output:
2:29
